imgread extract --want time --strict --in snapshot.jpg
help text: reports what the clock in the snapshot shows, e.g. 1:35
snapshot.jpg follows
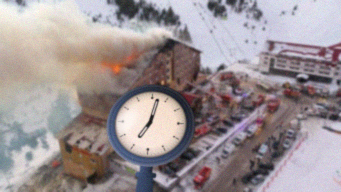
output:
7:02
